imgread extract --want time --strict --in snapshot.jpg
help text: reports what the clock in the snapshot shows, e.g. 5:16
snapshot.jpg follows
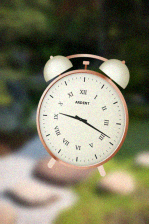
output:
9:19
